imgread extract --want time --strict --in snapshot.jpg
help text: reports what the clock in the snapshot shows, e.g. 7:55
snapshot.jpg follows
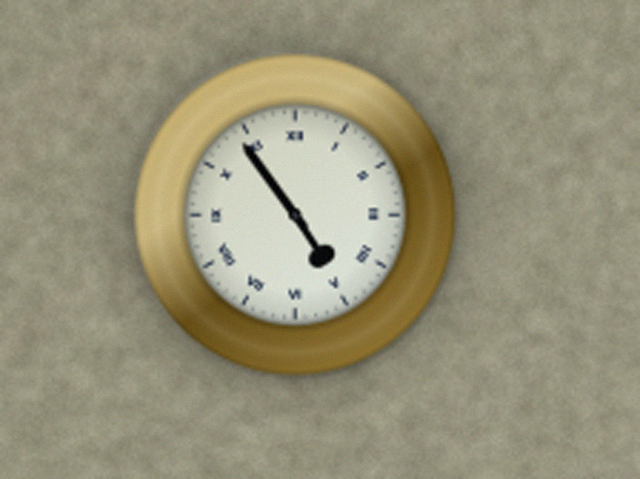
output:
4:54
